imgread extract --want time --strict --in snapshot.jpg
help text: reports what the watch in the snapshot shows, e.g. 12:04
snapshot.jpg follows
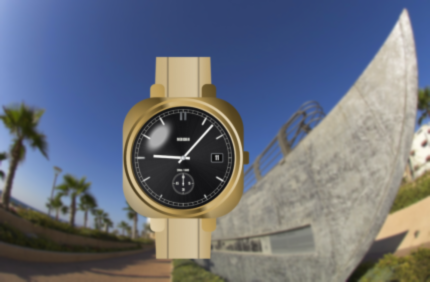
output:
9:07
